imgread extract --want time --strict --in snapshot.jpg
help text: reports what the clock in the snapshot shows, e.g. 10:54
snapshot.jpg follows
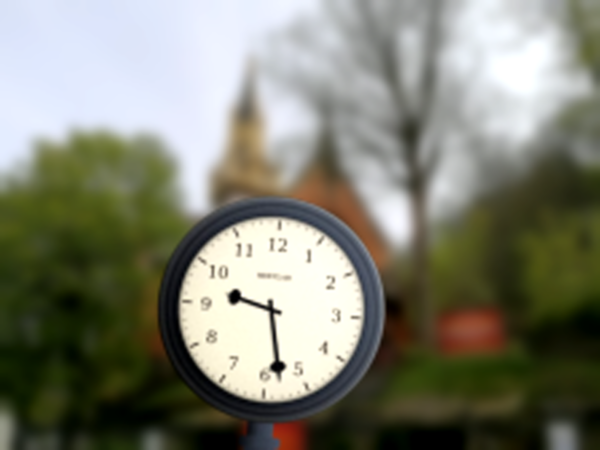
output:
9:28
